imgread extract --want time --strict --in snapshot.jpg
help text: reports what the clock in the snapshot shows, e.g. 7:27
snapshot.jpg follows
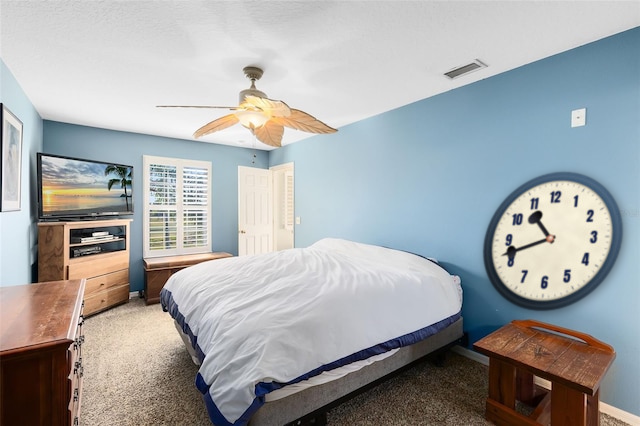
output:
10:42
